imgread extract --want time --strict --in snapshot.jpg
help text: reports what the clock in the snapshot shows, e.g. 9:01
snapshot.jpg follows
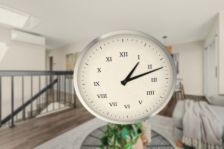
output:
1:12
